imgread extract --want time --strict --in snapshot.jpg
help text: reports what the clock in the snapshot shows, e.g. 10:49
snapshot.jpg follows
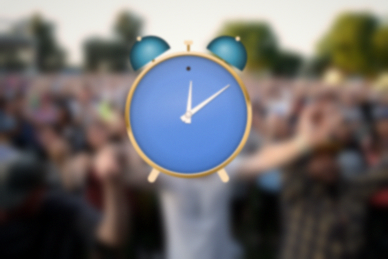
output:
12:09
